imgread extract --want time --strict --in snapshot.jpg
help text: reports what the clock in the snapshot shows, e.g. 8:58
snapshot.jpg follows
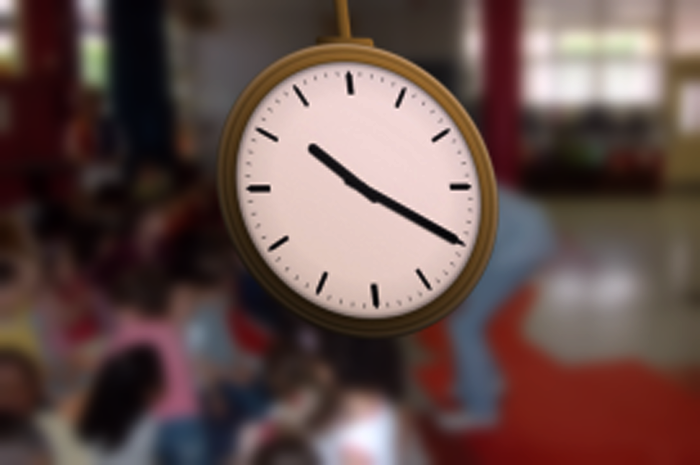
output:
10:20
